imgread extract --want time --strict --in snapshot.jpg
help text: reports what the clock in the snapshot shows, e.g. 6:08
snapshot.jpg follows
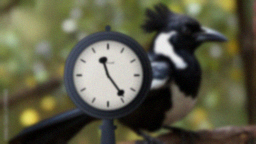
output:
11:24
